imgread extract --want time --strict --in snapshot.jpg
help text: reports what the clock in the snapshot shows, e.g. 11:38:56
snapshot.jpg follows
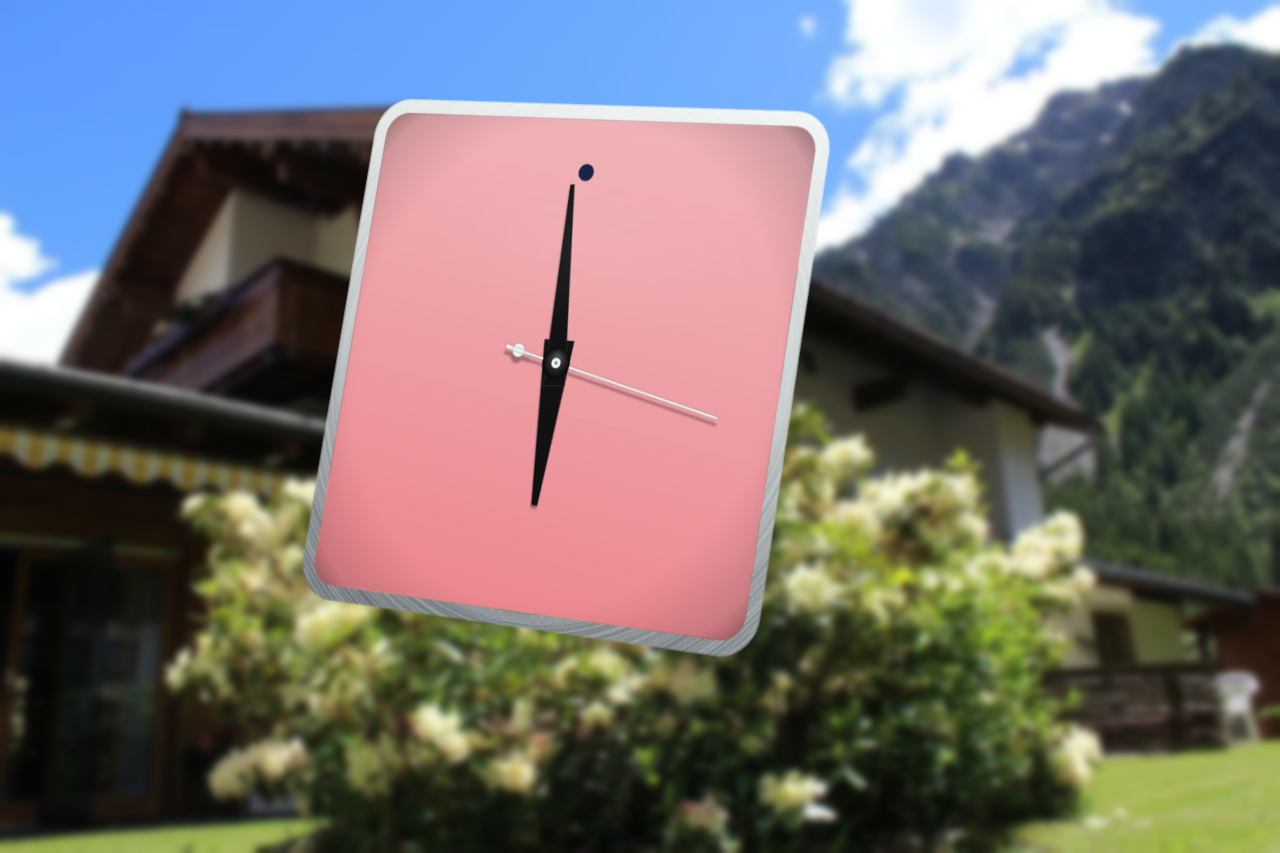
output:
5:59:17
